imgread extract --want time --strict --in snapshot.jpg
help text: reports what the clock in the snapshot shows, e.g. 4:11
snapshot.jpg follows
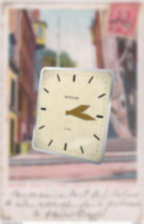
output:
2:16
